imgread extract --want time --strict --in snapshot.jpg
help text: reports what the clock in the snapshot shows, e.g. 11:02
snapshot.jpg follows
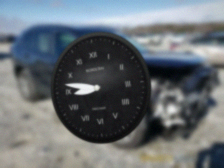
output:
8:47
